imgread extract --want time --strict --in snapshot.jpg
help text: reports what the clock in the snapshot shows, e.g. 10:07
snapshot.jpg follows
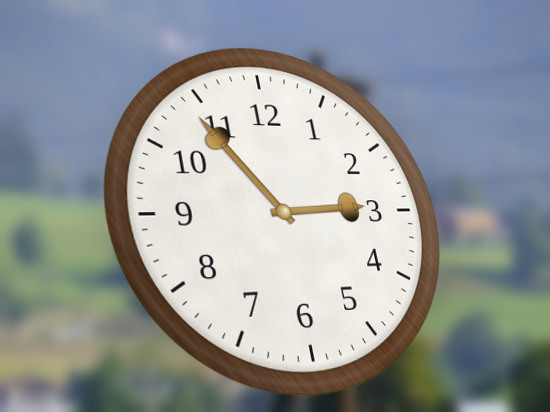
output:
2:54
